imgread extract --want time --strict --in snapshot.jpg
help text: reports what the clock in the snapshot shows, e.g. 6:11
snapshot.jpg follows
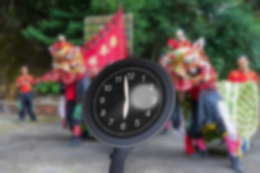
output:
5:58
